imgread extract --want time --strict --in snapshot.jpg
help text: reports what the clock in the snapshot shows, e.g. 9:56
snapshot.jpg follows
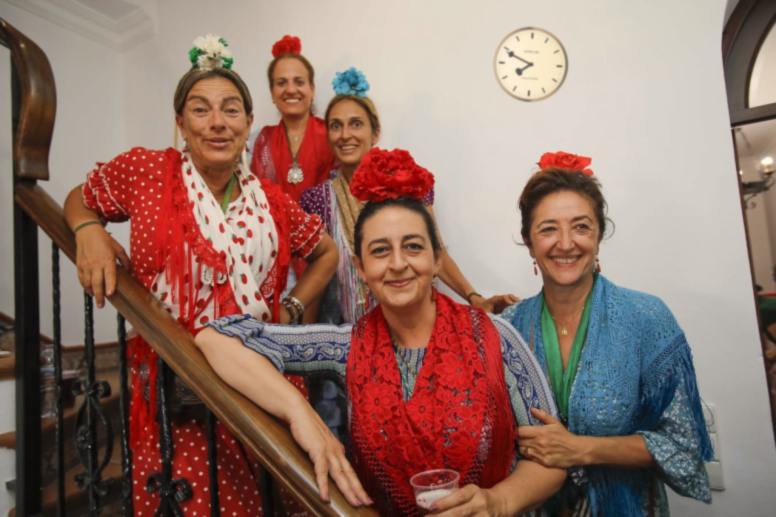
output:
7:49
